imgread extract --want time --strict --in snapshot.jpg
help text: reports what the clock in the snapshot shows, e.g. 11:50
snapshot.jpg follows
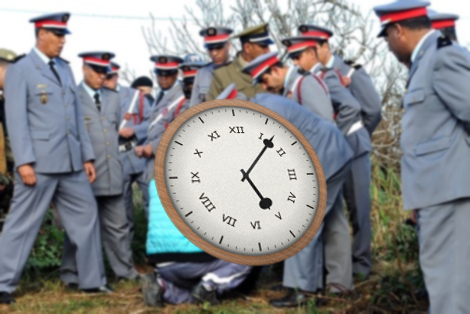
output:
5:07
